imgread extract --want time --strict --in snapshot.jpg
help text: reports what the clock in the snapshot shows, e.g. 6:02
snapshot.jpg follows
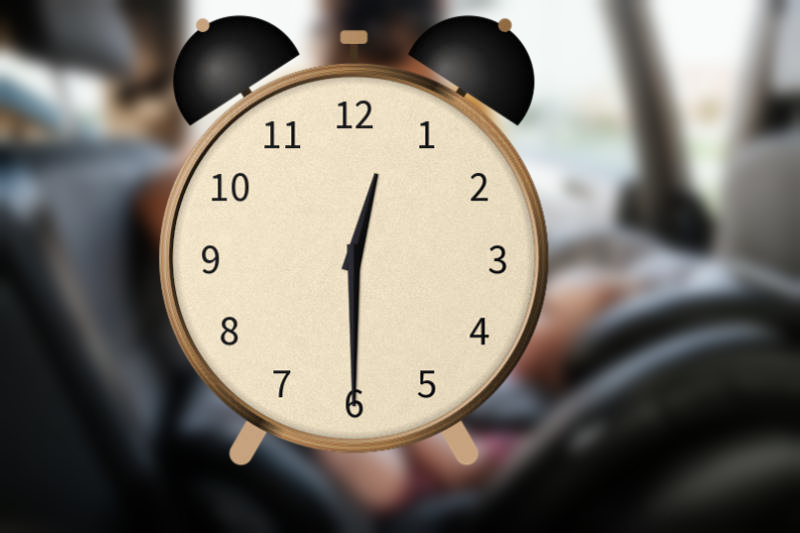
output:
12:30
